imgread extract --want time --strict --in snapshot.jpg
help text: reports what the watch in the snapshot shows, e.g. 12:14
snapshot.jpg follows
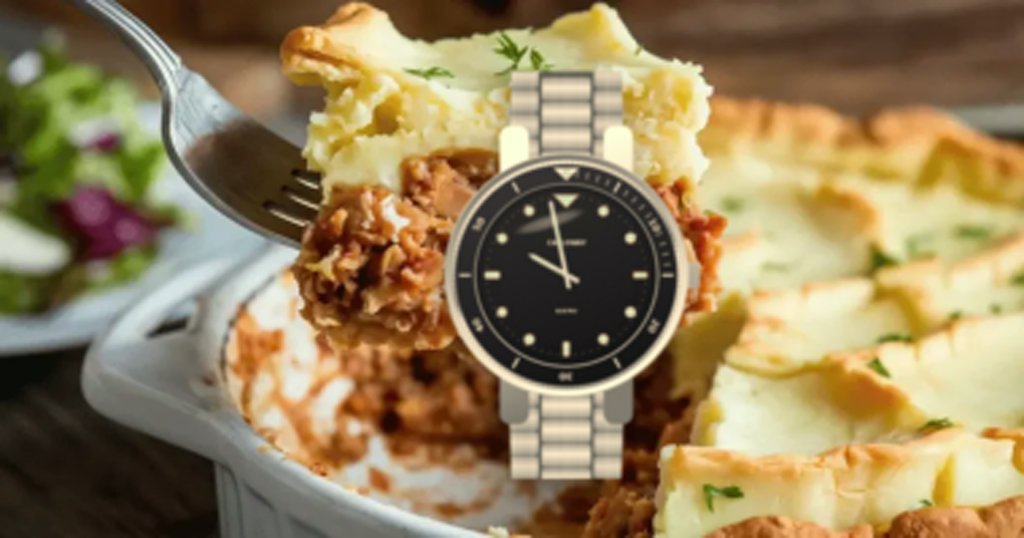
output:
9:58
